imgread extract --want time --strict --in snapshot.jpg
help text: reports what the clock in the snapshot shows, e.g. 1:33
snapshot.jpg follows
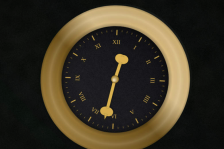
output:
12:32
